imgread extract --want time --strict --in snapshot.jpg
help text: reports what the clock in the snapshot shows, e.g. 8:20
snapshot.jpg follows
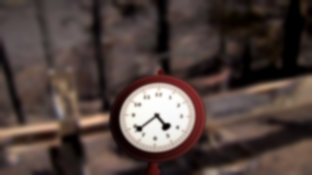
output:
4:38
